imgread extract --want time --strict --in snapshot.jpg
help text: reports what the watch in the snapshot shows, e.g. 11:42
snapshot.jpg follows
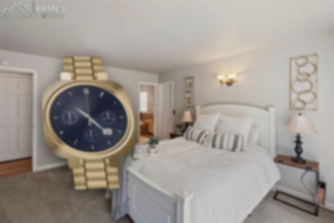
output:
10:23
